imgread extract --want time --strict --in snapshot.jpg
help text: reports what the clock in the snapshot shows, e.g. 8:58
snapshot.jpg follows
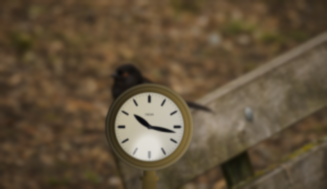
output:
10:17
